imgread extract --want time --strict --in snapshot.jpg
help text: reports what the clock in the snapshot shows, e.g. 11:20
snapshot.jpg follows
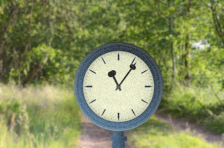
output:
11:06
